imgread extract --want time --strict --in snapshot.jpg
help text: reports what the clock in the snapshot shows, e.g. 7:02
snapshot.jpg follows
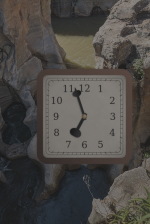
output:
6:57
